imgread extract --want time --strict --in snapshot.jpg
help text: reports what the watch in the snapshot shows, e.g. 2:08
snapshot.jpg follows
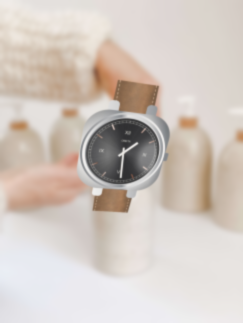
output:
1:29
